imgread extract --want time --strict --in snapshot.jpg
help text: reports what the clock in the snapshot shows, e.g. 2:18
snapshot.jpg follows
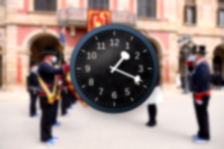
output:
1:19
